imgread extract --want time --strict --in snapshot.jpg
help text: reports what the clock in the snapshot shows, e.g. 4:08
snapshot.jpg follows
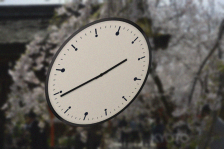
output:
1:39
